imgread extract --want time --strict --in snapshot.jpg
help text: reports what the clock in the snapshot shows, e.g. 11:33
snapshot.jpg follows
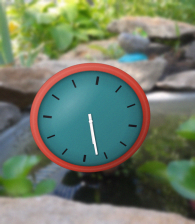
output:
5:27
